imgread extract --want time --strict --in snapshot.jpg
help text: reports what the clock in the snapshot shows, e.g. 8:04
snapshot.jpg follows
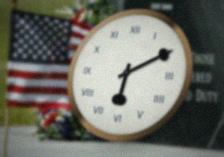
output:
6:10
